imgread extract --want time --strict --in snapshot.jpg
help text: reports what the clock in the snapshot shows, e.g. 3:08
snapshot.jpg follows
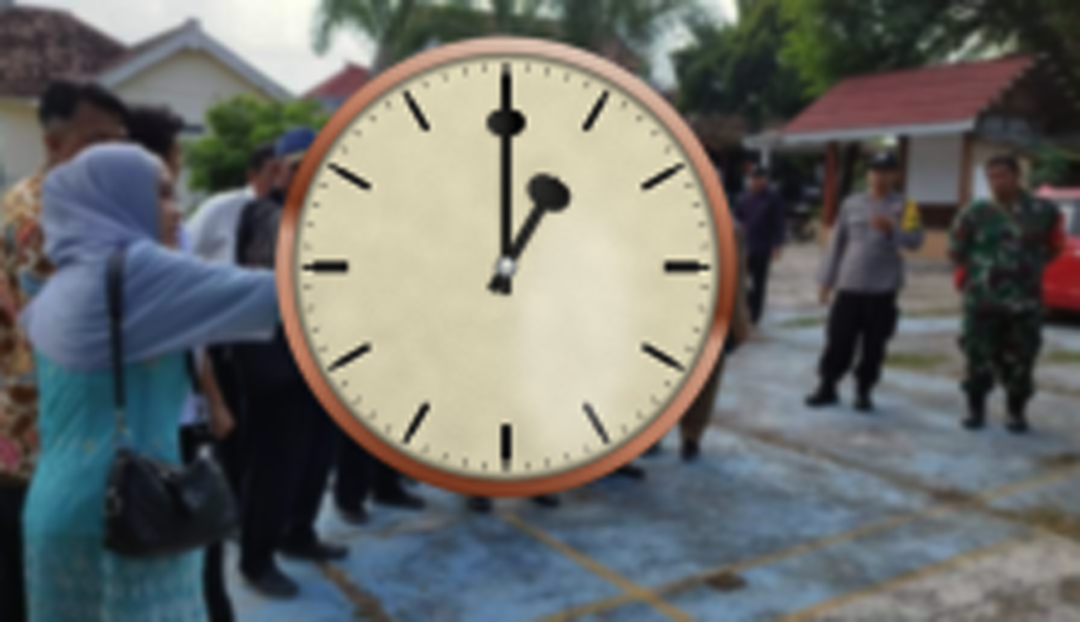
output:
1:00
